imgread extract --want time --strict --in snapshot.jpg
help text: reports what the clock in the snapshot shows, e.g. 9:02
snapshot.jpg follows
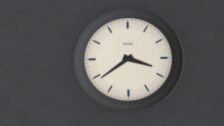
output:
3:39
